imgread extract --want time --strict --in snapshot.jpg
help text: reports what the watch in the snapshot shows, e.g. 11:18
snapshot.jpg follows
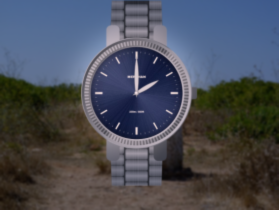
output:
2:00
